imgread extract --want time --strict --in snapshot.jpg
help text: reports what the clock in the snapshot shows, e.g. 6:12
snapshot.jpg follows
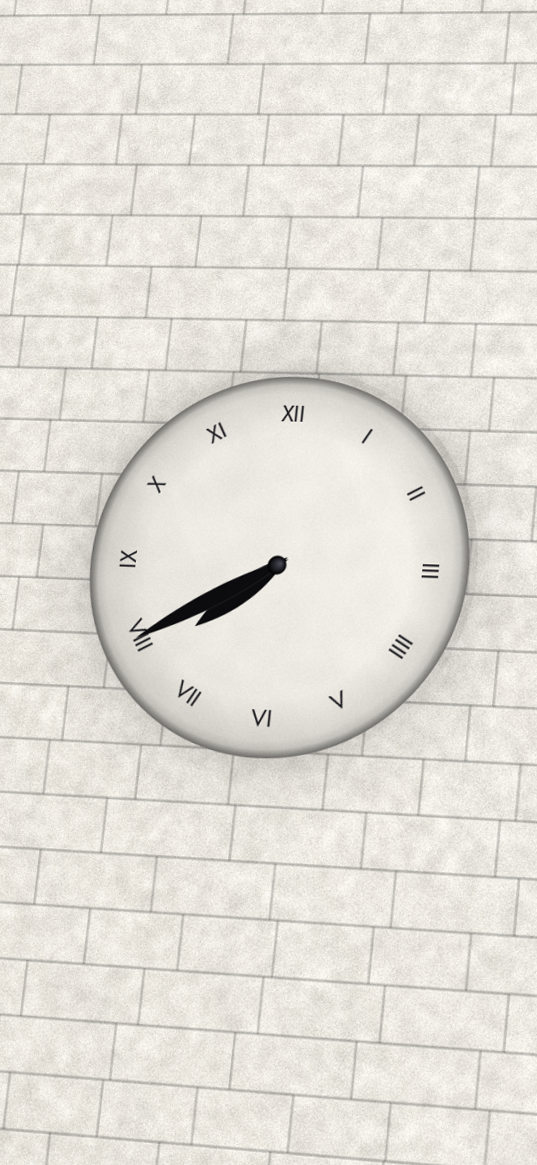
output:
7:40
